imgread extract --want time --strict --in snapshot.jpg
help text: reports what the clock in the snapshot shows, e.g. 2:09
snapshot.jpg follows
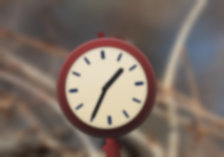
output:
1:35
